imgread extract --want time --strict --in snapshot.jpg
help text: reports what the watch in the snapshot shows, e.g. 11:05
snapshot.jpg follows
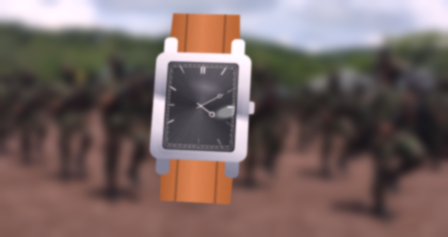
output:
4:10
